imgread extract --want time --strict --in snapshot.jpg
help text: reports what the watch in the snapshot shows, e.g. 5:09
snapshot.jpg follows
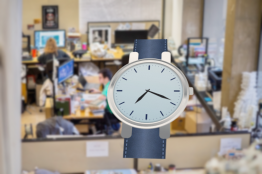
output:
7:19
